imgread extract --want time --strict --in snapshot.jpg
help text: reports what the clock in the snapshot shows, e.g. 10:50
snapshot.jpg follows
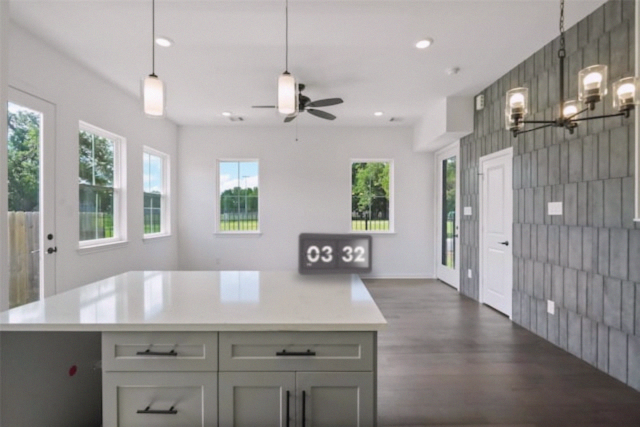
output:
3:32
